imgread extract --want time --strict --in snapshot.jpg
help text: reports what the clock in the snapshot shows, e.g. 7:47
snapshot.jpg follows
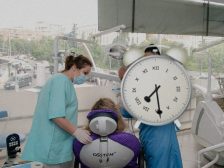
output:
7:29
